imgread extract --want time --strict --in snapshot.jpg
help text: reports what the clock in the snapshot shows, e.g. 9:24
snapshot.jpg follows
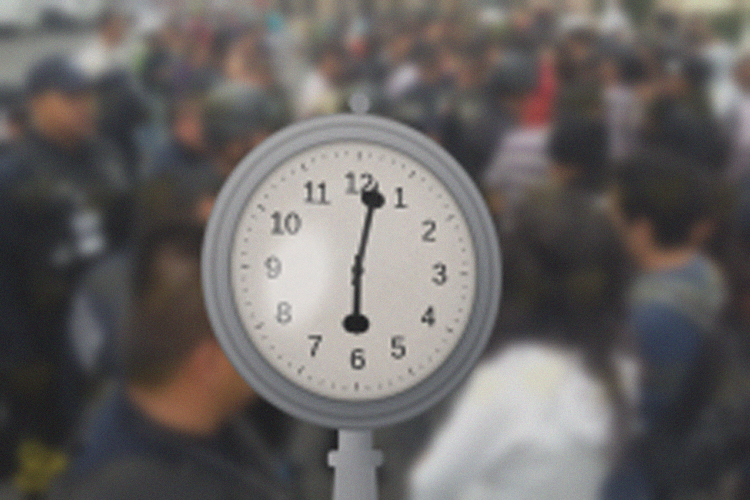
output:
6:02
